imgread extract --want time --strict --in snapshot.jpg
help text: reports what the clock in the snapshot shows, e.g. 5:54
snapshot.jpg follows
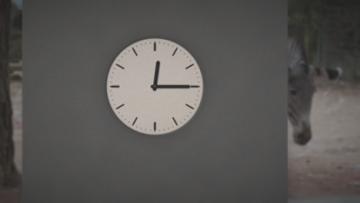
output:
12:15
